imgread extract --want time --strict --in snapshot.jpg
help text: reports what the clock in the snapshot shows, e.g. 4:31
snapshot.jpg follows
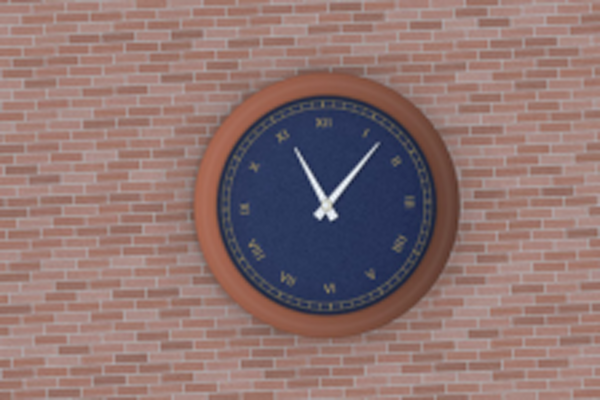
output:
11:07
